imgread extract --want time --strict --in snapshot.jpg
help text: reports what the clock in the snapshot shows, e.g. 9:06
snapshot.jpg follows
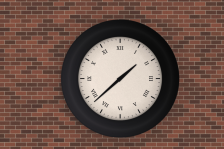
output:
1:38
